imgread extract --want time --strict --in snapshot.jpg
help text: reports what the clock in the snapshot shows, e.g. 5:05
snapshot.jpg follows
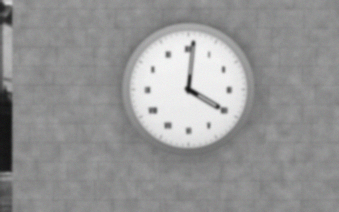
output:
4:01
